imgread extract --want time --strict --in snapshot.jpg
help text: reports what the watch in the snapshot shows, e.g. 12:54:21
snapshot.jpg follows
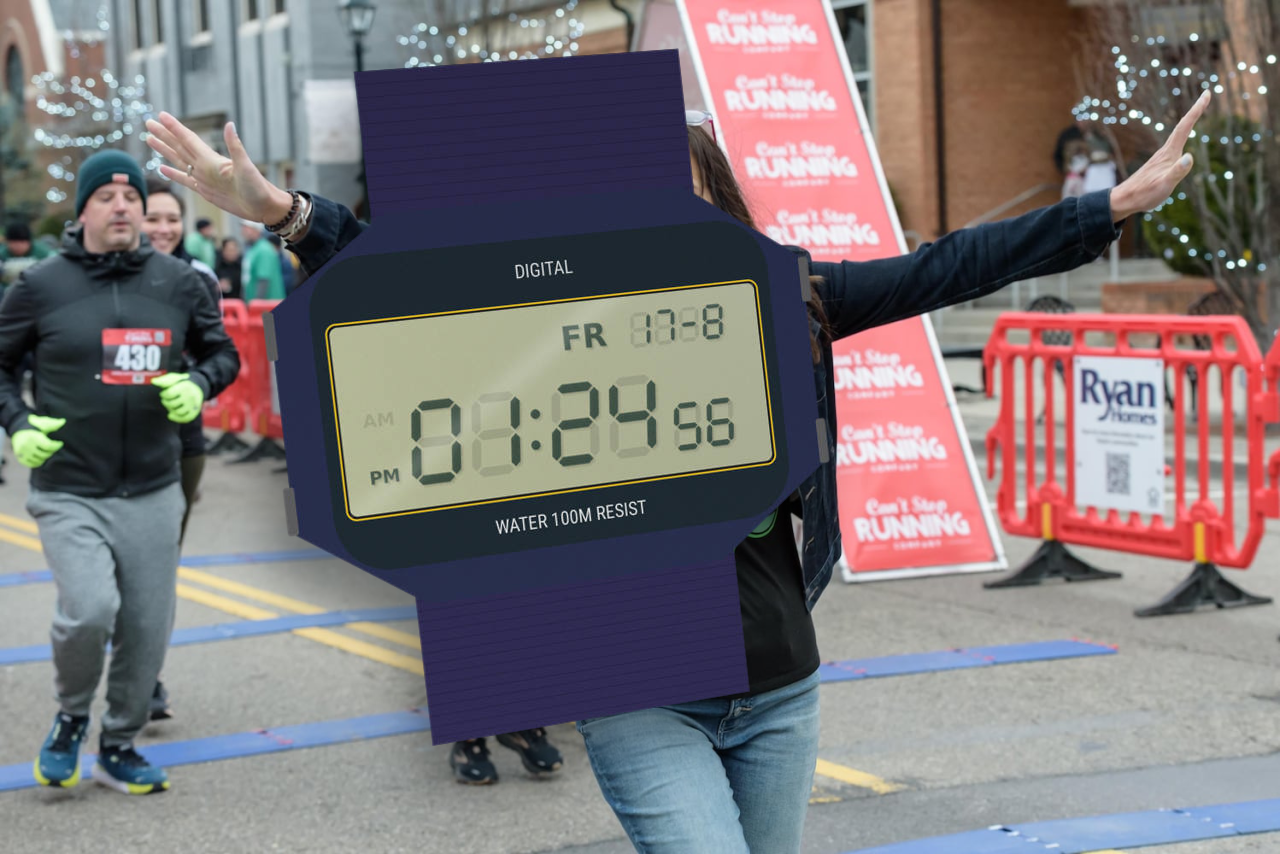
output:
1:24:56
